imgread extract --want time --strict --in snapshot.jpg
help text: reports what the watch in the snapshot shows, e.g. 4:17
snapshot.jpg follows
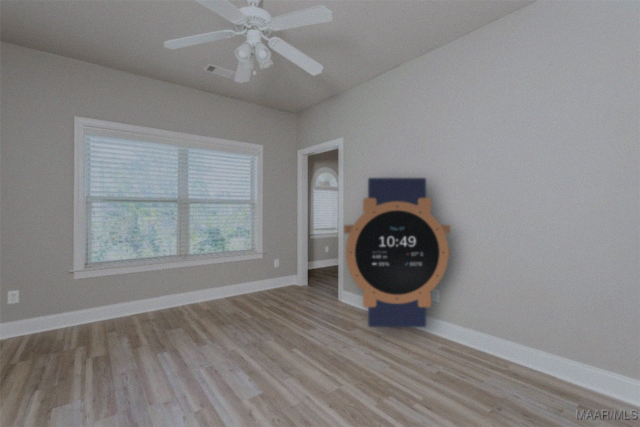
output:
10:49
